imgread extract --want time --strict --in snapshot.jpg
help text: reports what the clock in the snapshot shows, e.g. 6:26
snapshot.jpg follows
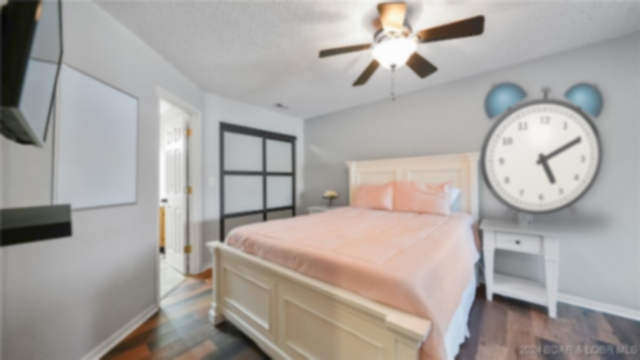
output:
5:10
